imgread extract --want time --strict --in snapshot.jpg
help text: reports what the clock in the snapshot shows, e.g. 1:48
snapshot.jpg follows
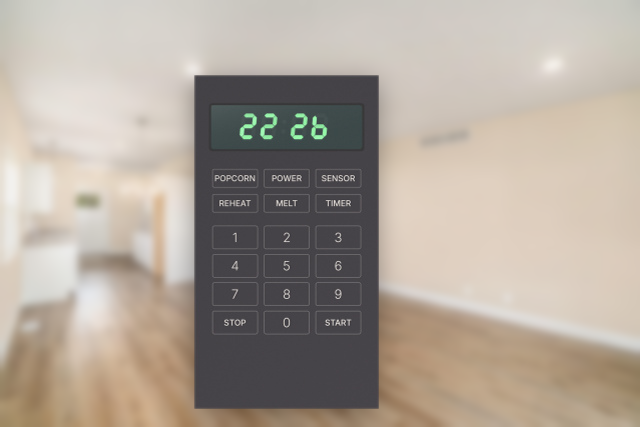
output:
22:26
